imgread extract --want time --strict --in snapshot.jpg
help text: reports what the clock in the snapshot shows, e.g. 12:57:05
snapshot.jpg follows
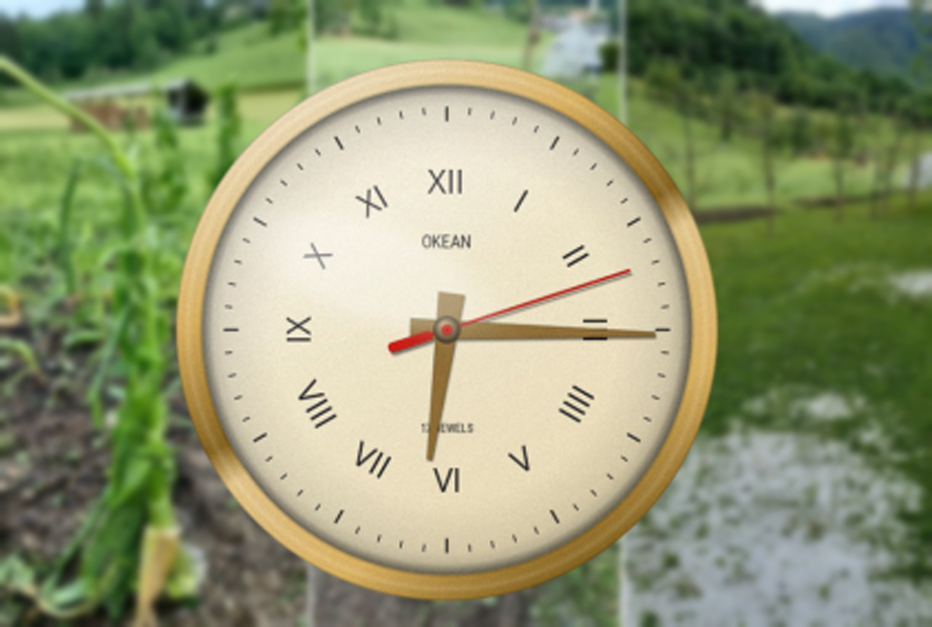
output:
6:15:12
